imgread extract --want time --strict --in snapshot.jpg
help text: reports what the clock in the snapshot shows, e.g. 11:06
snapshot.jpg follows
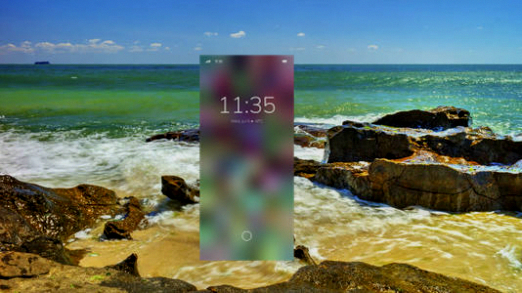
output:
11:35
